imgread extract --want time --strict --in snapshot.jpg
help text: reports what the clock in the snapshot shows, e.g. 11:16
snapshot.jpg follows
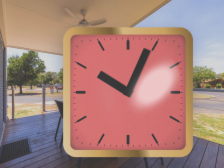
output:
10:04
